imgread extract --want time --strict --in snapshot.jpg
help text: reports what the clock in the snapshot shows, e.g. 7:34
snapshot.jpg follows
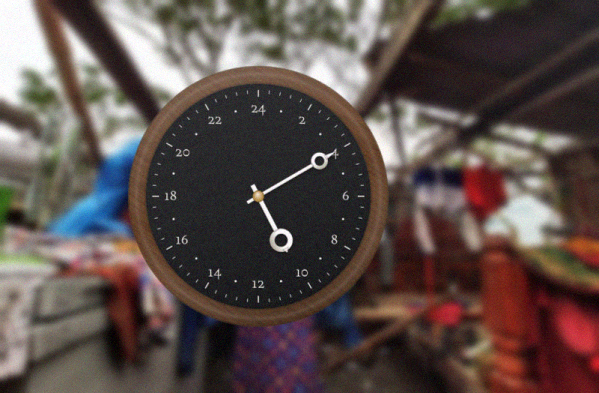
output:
10:10
